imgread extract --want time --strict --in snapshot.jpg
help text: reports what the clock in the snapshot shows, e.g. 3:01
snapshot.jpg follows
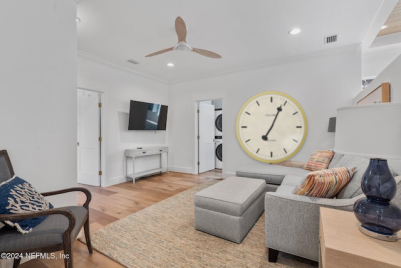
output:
7:04
